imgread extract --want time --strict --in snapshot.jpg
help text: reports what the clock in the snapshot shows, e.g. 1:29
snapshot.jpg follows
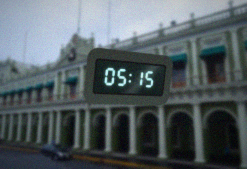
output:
5:15
